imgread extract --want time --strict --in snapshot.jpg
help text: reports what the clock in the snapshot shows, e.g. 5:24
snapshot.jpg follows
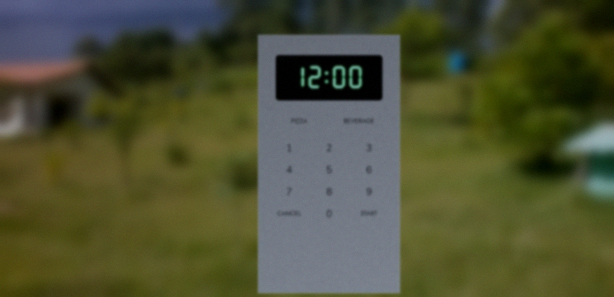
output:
12:00
